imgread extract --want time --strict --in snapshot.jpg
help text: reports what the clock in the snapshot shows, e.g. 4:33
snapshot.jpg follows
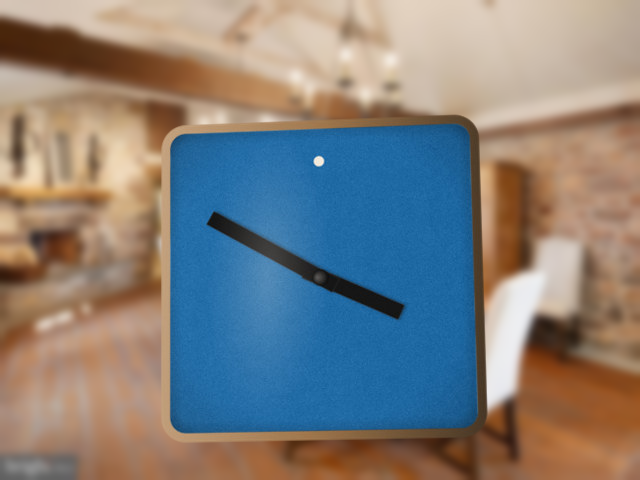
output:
3:50
